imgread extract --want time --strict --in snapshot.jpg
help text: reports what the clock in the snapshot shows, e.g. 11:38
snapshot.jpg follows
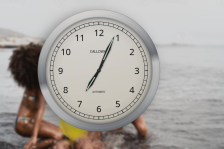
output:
7:04
